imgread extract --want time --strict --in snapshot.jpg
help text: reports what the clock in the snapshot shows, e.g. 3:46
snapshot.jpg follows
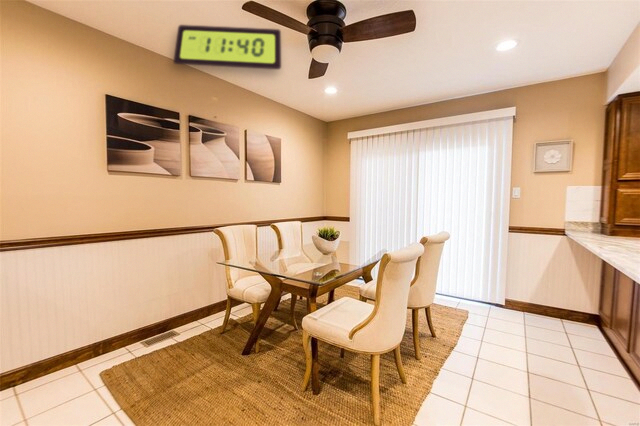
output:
11:40
